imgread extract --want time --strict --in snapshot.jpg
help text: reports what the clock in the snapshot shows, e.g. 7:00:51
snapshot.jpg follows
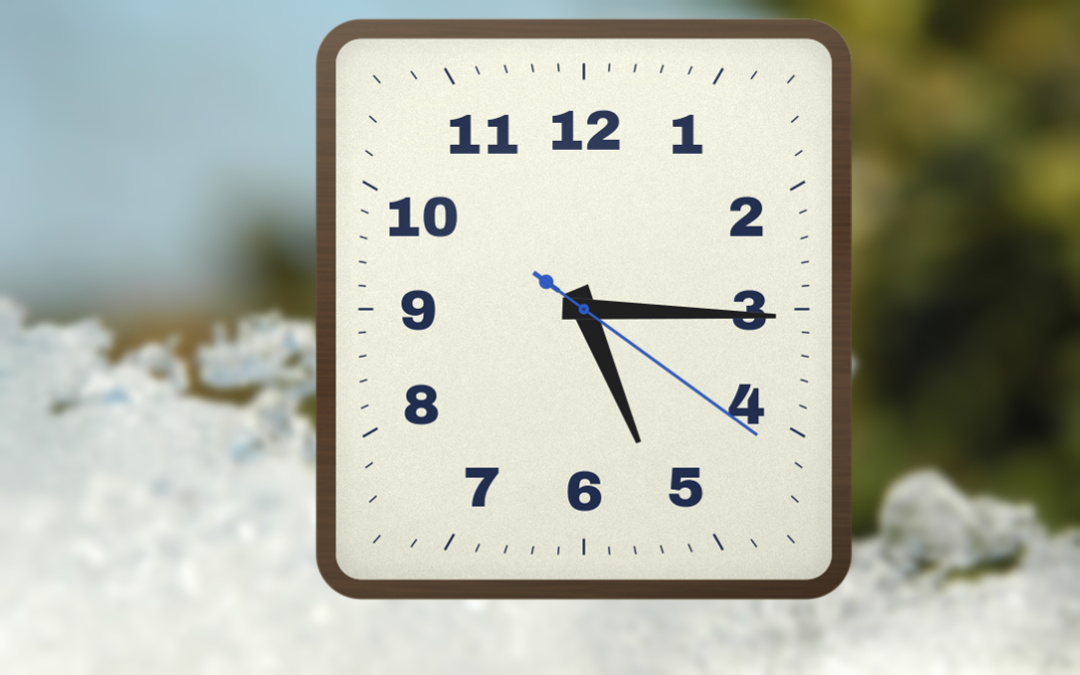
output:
5:15:21
